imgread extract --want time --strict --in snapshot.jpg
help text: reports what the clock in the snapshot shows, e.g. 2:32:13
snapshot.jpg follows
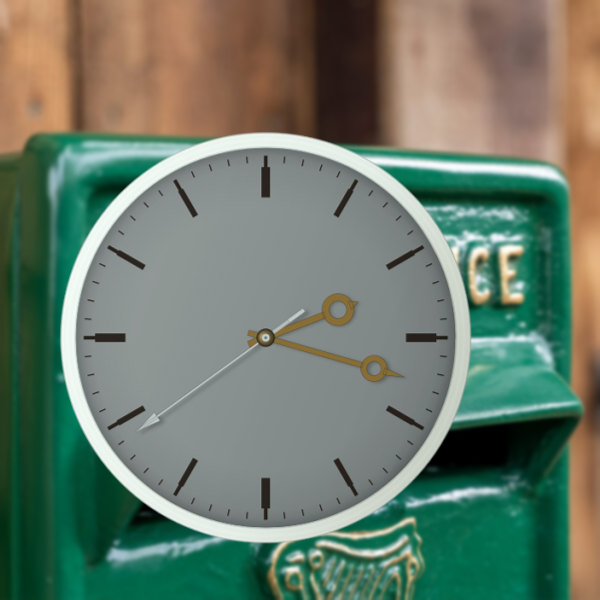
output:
2:17:39
